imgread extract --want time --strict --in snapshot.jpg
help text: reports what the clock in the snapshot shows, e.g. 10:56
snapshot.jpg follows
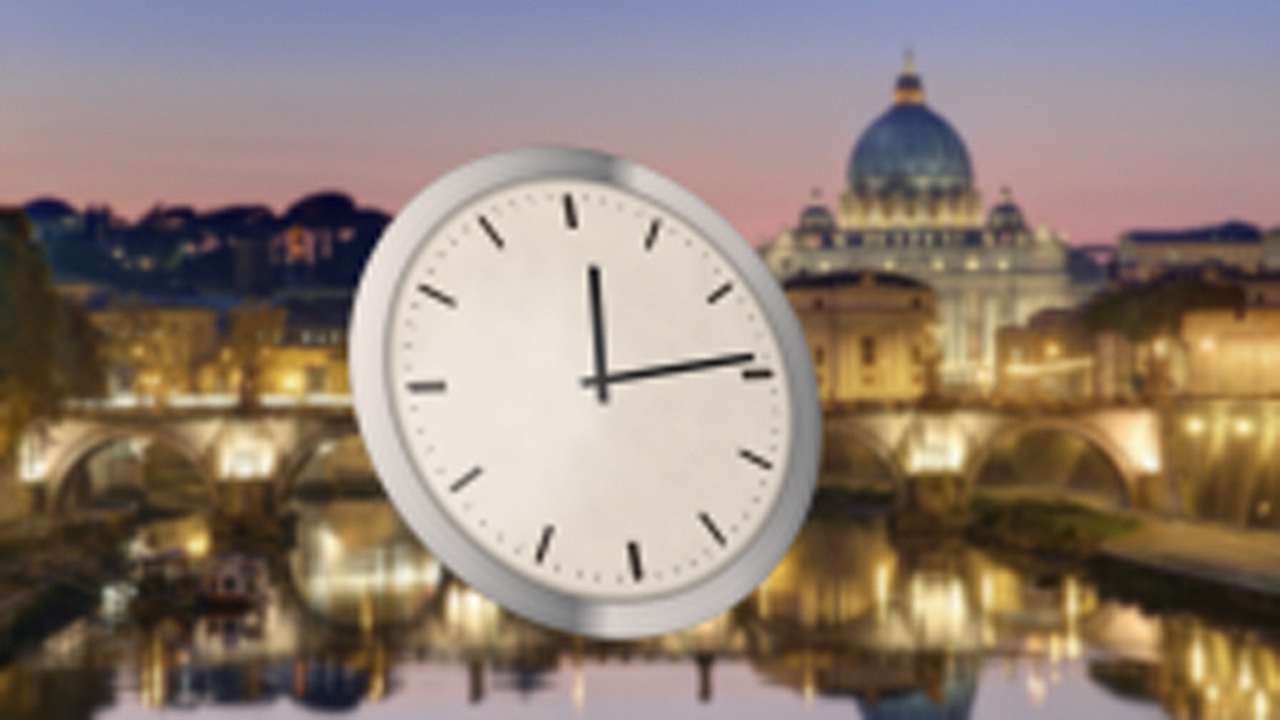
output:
12:14
